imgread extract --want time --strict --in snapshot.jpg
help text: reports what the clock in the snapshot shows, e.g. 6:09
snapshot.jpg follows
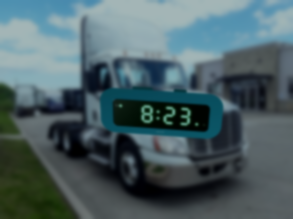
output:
8:23
